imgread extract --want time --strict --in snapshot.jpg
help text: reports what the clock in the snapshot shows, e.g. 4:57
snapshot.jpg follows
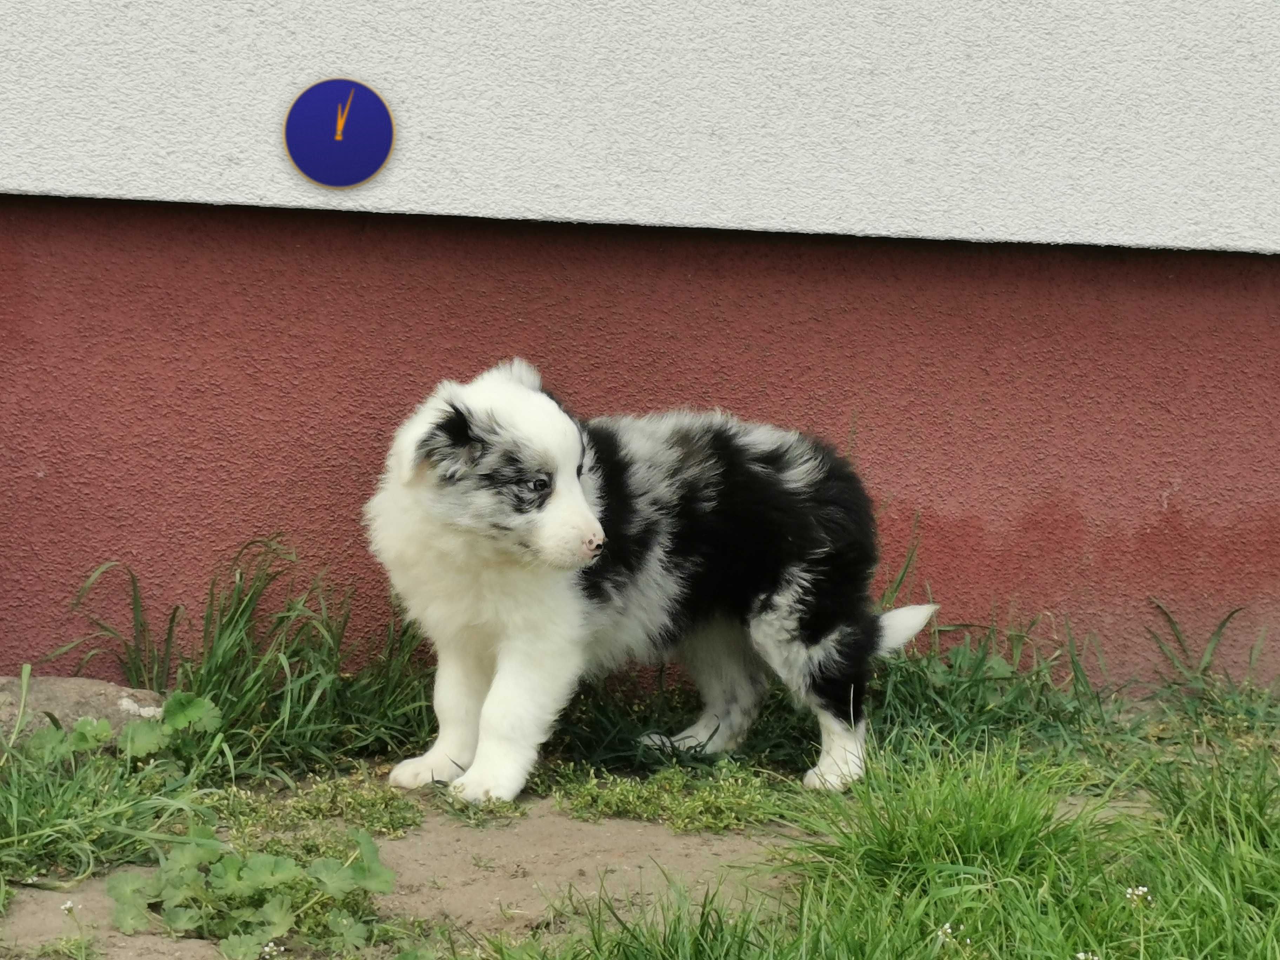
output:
12:03
